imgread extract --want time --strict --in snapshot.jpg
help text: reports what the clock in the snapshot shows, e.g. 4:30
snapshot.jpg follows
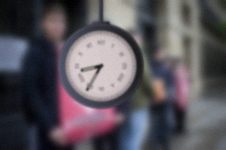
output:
8:35
